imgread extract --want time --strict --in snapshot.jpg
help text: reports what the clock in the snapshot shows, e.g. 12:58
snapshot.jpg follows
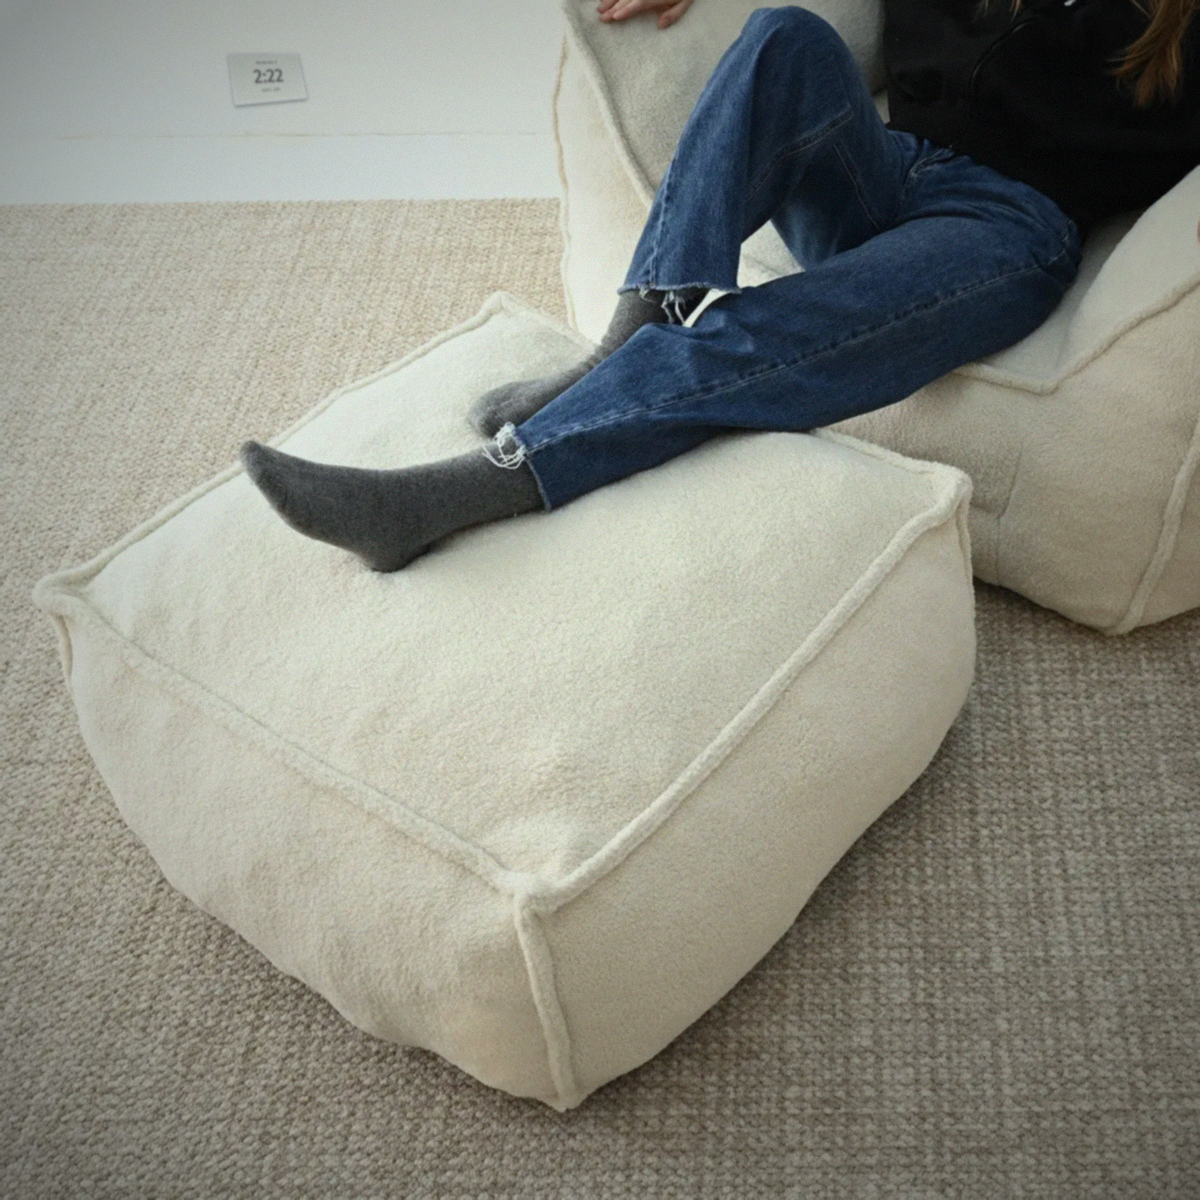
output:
2:22
